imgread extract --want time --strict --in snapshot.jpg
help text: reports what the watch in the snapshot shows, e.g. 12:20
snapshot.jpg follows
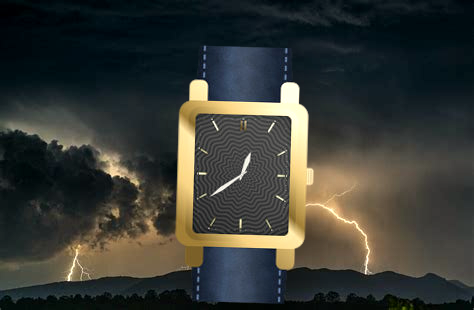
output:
12:39
